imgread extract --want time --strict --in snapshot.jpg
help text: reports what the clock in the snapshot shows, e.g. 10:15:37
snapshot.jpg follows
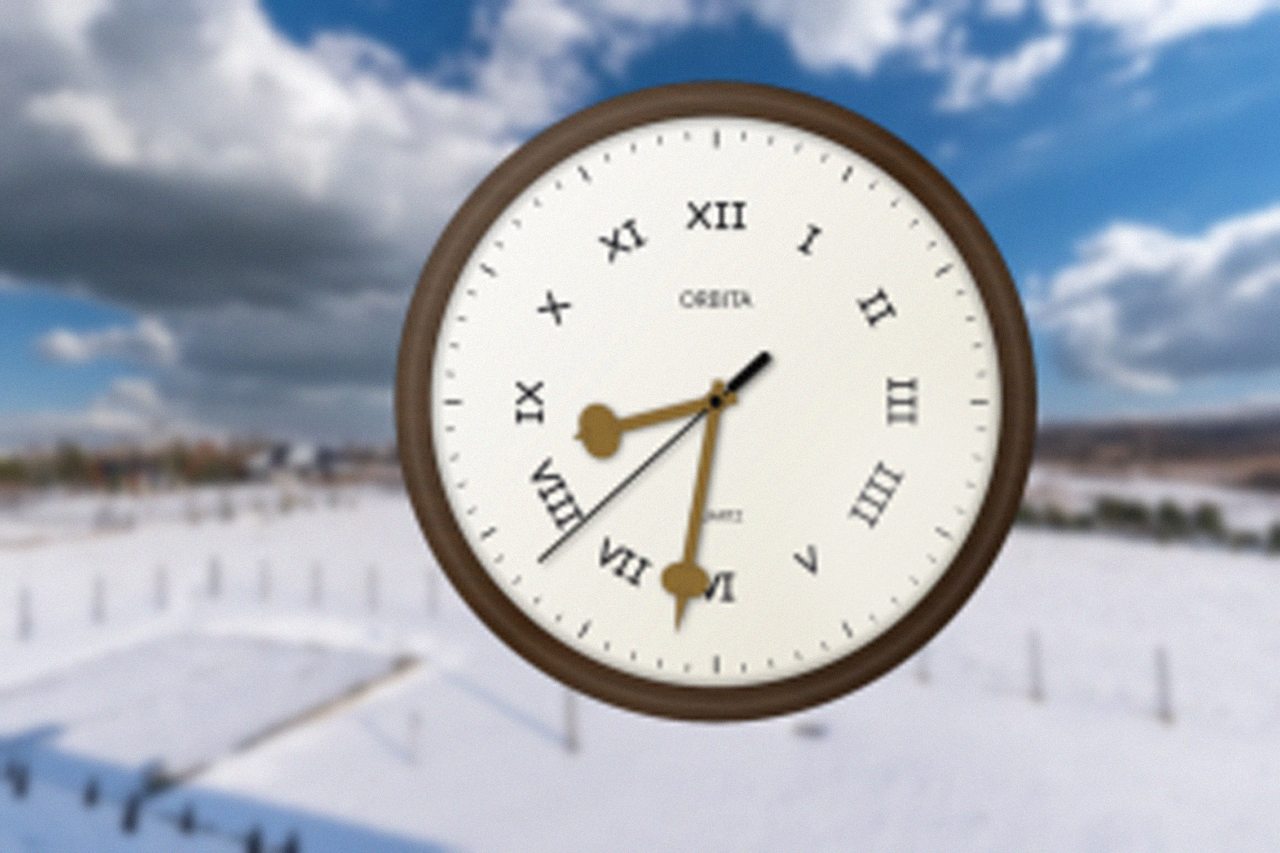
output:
8:31:38
